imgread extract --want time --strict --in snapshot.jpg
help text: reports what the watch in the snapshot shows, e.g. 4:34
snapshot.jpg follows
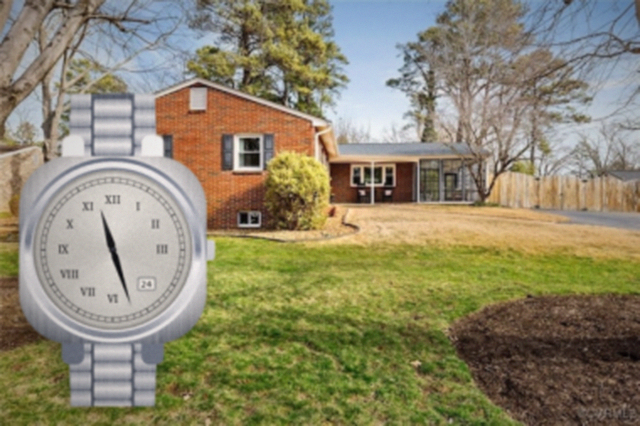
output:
11:27
